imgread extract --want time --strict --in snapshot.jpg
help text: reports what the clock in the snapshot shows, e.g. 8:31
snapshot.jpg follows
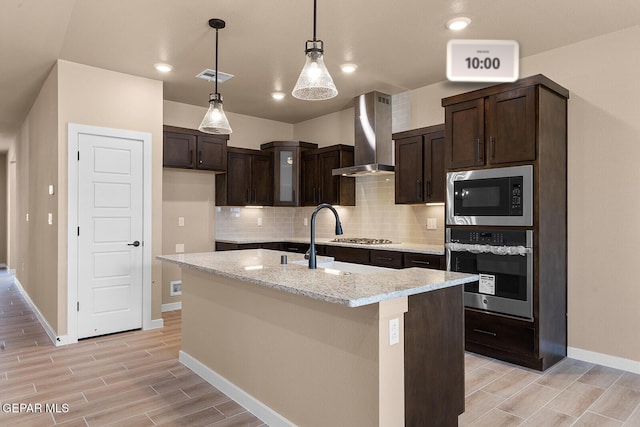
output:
10:00
